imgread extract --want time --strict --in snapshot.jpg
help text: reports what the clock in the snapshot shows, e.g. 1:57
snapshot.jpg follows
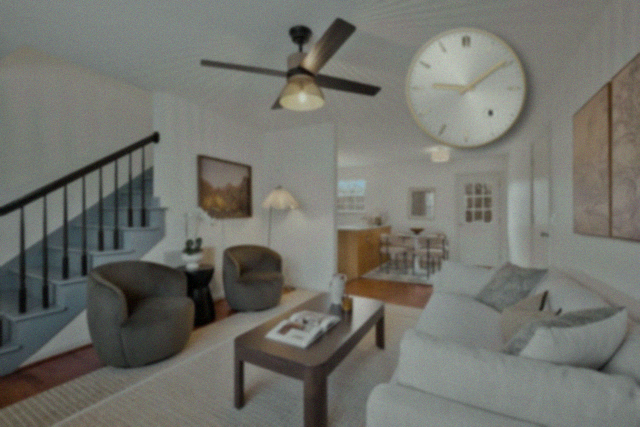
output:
9:09
